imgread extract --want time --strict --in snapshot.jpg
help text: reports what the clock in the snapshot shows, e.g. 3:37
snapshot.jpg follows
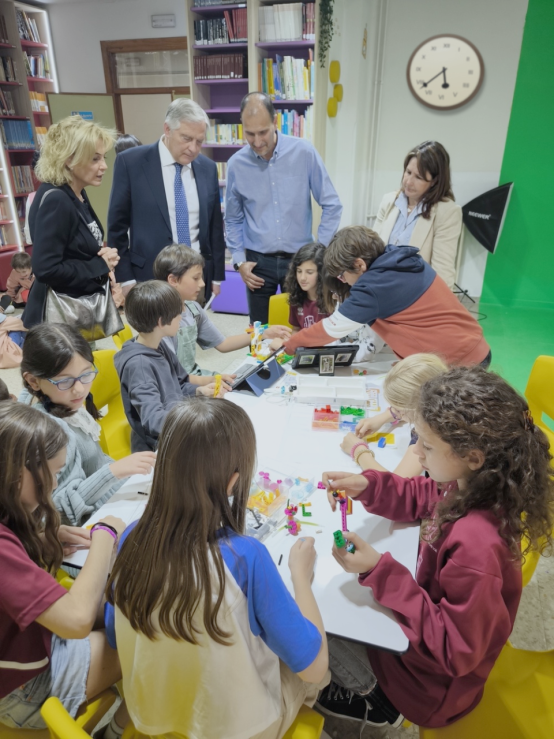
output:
5:38
